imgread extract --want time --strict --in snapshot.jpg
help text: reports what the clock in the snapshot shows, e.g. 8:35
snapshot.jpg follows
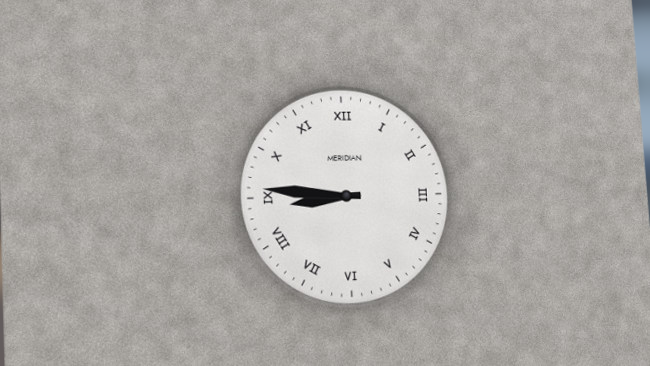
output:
8:46
